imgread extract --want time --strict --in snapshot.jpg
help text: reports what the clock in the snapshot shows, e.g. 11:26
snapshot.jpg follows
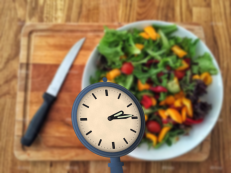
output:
2:14
